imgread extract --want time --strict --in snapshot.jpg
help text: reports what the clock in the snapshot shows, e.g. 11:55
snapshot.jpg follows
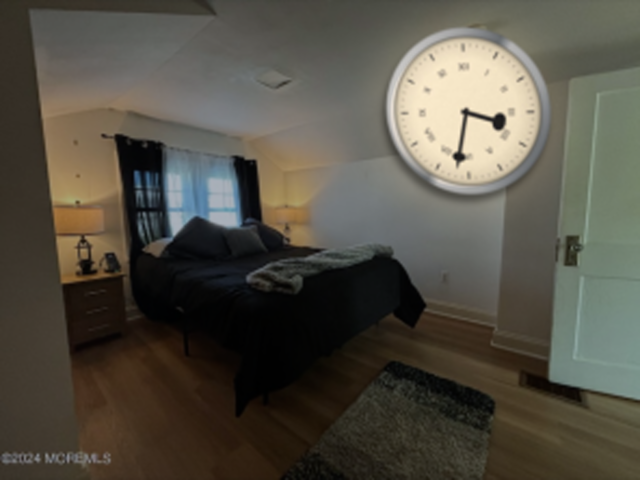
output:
3:32
